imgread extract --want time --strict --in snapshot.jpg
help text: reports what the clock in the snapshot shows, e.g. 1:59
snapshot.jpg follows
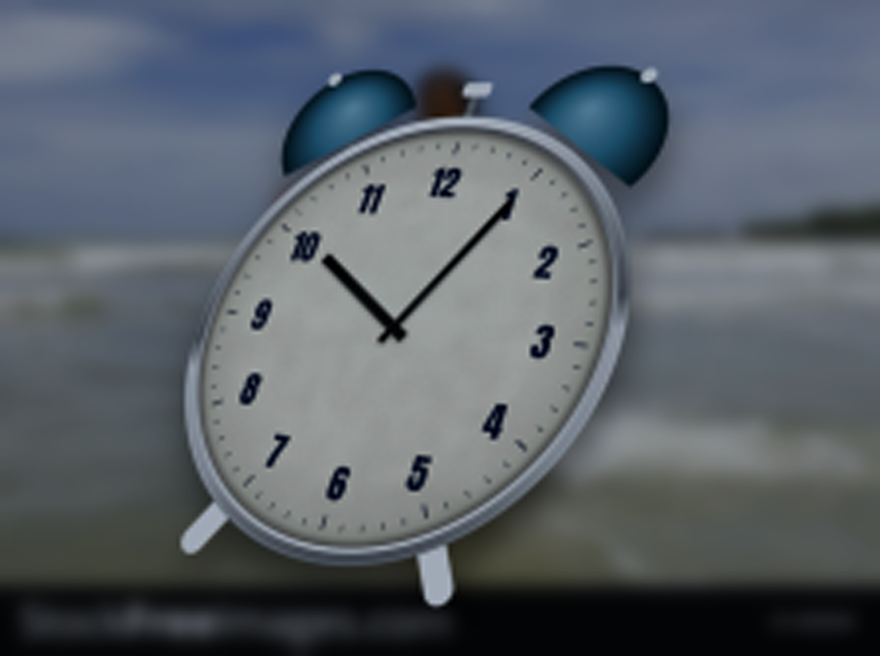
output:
10:05
